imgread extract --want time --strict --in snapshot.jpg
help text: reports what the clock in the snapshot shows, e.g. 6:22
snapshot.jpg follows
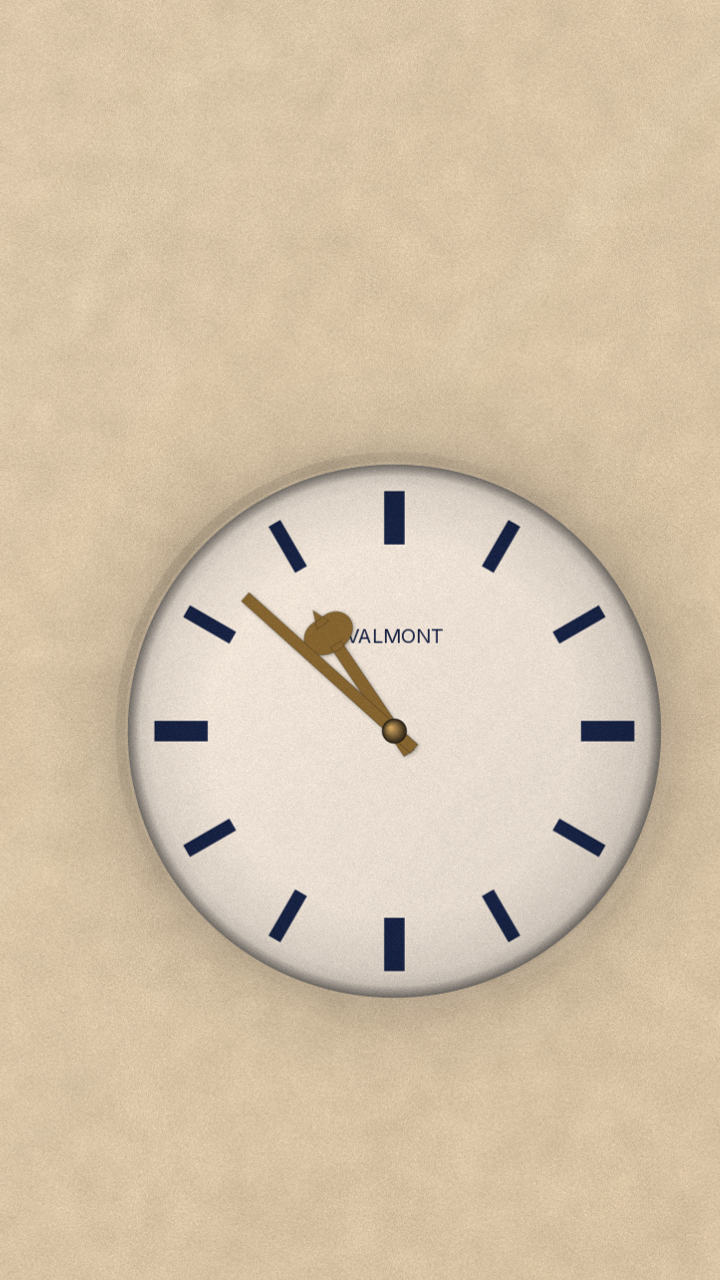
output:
10:52
